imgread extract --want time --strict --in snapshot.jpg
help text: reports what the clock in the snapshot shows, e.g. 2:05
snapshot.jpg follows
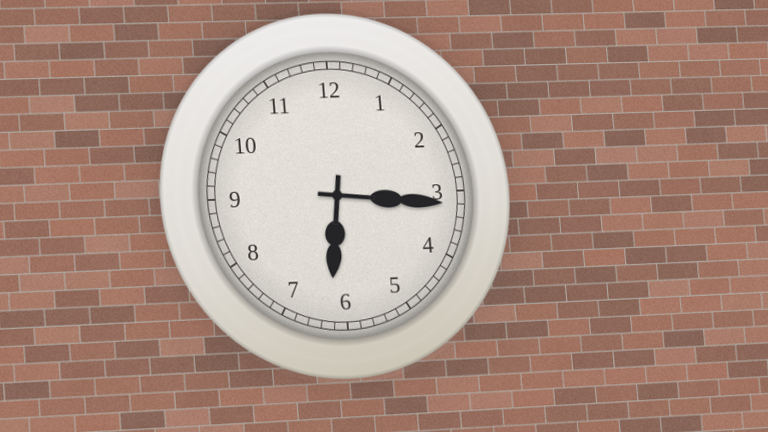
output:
6:16
